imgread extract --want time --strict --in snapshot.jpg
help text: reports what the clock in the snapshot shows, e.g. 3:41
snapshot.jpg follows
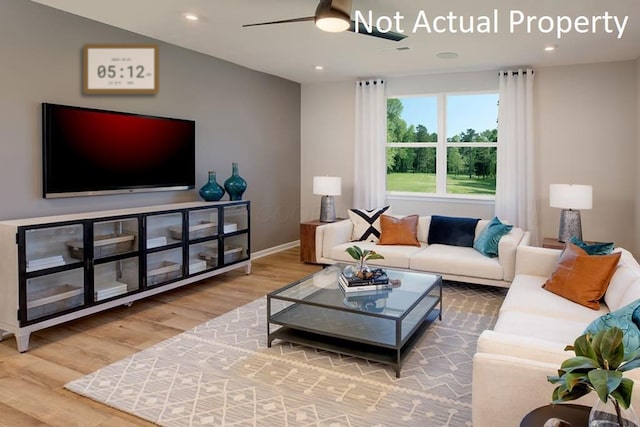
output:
5:12
